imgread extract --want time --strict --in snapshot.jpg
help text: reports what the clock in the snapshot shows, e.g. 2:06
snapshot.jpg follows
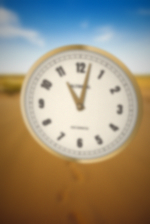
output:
11:02
